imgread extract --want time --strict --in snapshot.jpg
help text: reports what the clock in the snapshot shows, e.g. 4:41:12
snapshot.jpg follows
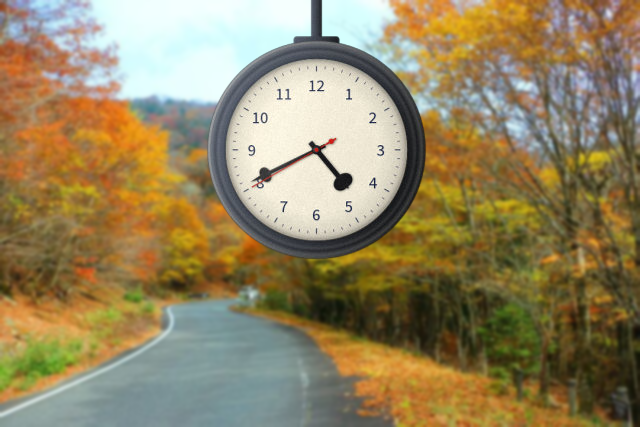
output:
4:40:40
